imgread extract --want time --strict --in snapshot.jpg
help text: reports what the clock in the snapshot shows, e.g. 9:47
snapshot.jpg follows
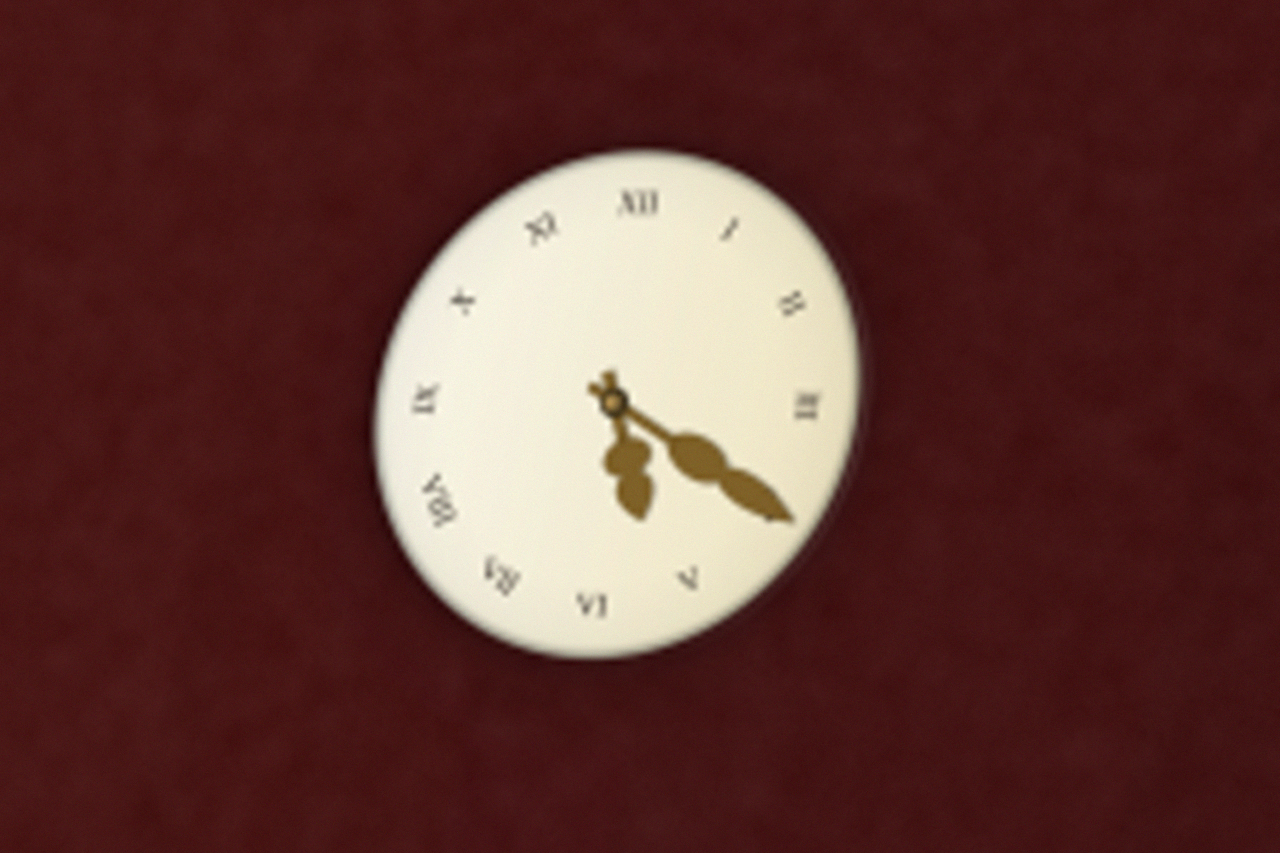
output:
5:20
